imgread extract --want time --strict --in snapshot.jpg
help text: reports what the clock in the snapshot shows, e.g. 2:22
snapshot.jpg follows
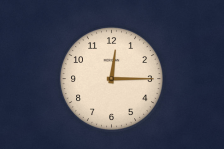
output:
12:15
